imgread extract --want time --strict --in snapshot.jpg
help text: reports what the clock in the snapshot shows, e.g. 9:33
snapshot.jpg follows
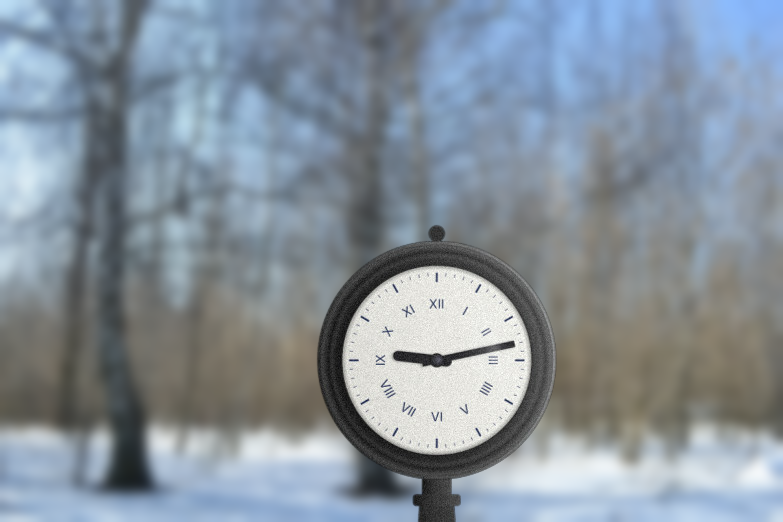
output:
9:13
